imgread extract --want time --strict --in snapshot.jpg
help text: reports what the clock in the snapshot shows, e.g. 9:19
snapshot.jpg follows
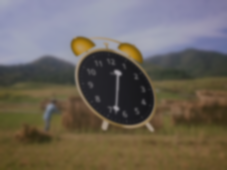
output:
12:33
